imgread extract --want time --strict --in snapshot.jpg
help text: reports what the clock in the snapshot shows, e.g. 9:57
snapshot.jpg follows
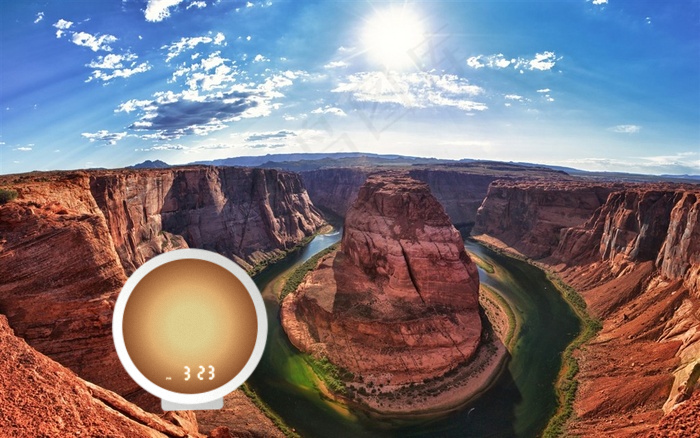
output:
3:23
